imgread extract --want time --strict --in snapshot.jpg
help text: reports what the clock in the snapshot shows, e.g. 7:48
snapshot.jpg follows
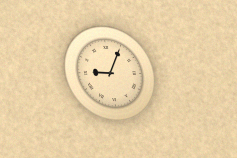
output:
9:05
